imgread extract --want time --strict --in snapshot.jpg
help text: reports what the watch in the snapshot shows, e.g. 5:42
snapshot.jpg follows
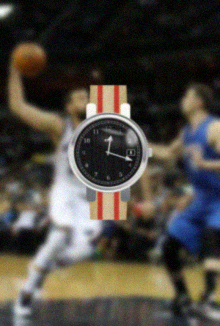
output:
12:18
